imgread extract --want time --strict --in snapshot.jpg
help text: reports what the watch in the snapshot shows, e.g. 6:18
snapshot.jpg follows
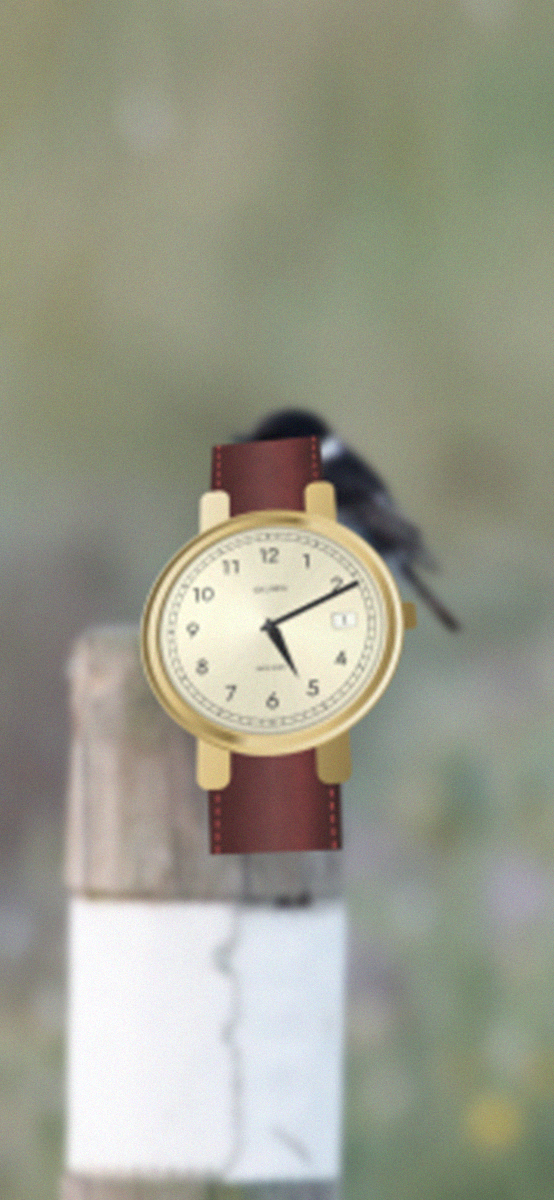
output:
5:11
